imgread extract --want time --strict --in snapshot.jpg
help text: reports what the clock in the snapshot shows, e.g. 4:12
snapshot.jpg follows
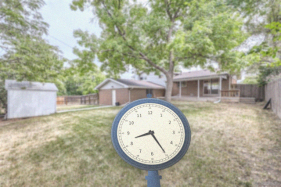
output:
8:25
